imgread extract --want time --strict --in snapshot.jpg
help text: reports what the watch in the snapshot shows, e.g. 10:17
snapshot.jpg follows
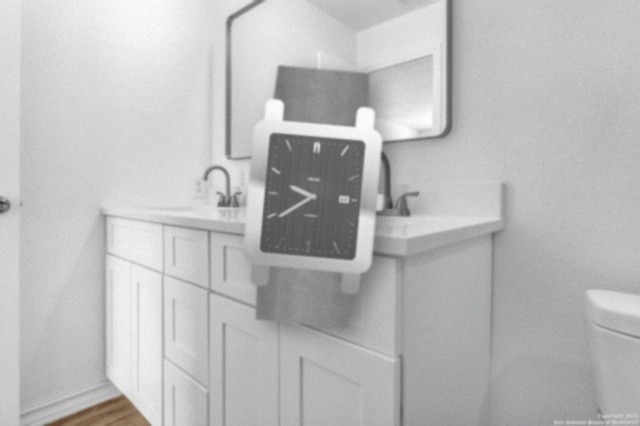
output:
9:39
